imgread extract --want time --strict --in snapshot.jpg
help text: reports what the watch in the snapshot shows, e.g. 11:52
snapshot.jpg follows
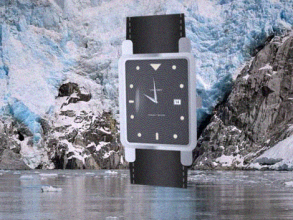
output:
9:59
